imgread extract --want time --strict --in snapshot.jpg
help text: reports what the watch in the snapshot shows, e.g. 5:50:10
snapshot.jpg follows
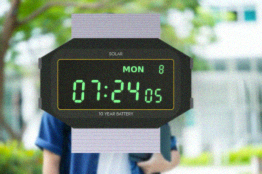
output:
7:24:05
